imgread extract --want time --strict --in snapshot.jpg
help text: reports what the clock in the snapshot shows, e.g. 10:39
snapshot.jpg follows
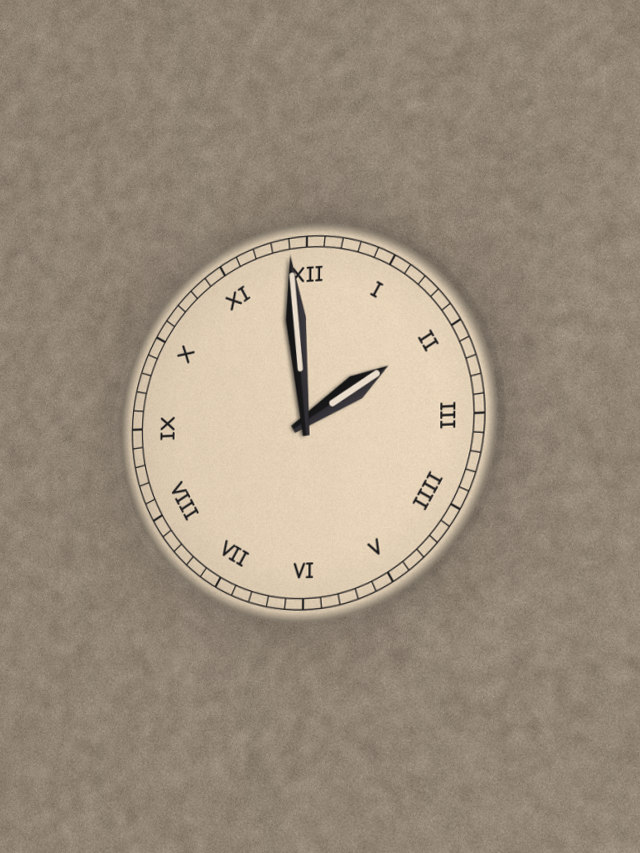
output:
1:59
